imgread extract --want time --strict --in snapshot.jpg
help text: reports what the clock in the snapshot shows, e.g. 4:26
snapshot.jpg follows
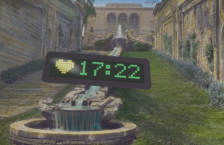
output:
17:22
